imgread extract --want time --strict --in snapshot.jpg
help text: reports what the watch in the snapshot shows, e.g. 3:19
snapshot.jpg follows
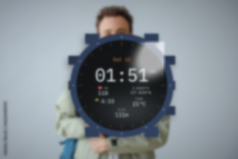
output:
1:51
